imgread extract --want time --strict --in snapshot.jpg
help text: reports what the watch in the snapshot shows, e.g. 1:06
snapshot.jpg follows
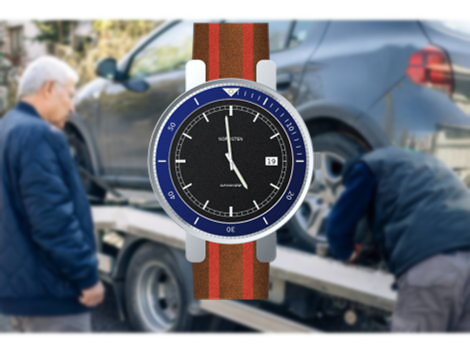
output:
4:59
